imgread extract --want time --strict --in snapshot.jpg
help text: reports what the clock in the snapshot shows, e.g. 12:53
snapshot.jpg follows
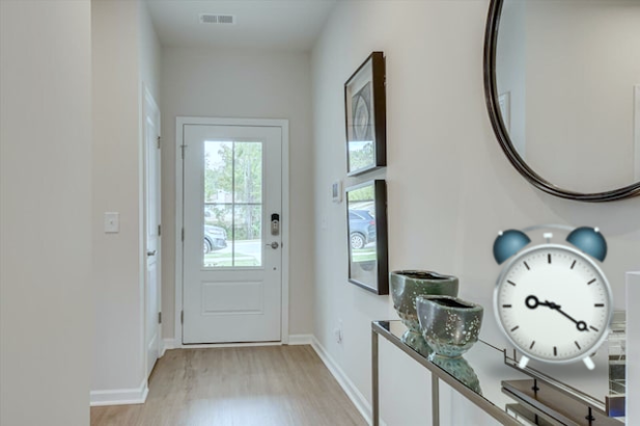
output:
9:21
